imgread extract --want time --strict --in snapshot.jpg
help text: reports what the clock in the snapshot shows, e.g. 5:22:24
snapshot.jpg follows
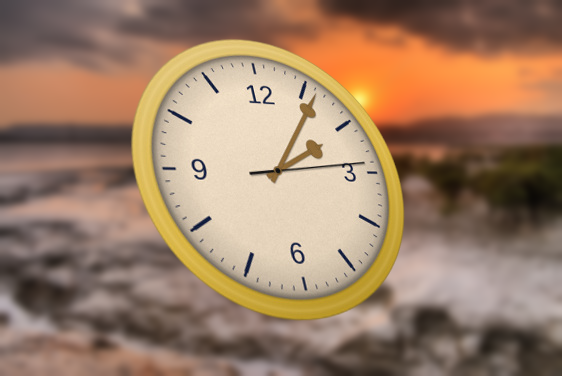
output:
2:06:14
